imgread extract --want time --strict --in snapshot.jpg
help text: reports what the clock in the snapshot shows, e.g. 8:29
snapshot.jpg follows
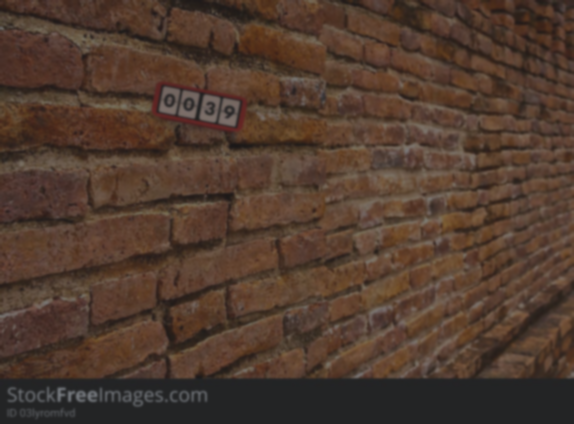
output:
0:39
